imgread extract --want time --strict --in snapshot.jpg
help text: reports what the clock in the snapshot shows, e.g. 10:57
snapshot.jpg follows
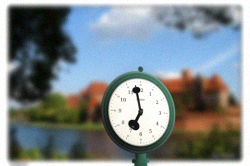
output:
6:58
